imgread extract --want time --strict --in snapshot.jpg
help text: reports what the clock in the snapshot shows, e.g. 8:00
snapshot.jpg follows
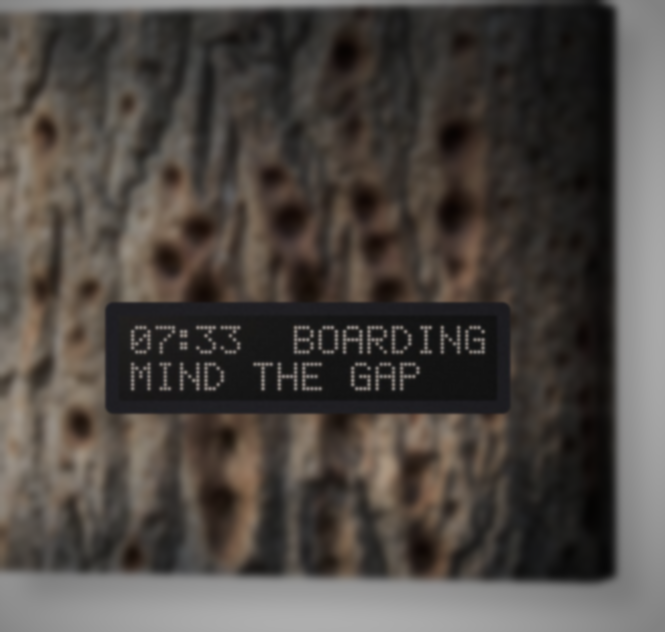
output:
7:33
